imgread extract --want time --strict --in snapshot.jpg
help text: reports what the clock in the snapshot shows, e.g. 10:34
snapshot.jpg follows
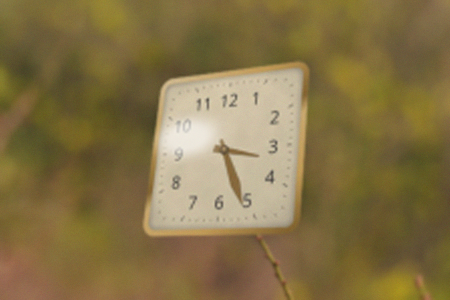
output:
3:26
